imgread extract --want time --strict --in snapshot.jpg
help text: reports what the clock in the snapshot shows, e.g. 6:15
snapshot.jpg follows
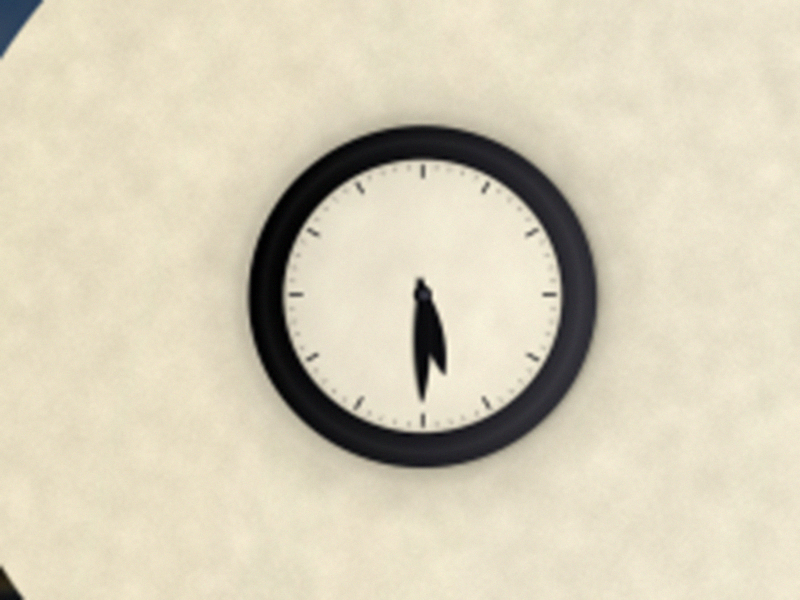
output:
5:30
